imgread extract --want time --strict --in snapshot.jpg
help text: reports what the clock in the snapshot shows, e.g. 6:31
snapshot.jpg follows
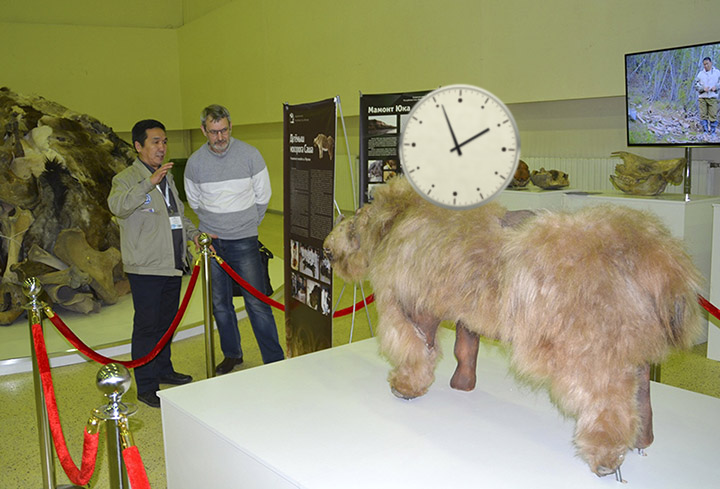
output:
1:56
